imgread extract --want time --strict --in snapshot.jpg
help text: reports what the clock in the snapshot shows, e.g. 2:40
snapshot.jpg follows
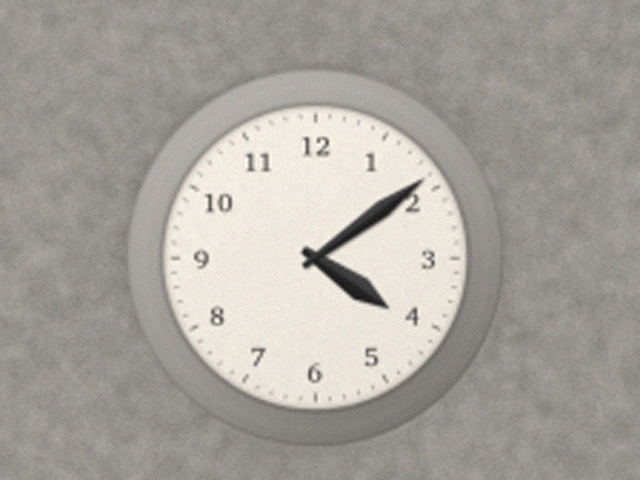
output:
4:09
